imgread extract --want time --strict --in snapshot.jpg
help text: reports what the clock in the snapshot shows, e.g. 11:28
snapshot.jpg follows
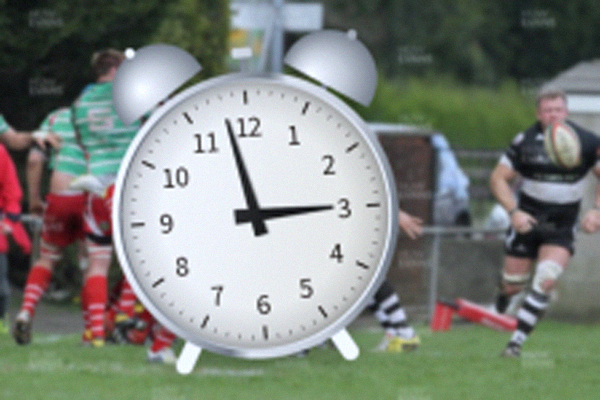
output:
2:58
